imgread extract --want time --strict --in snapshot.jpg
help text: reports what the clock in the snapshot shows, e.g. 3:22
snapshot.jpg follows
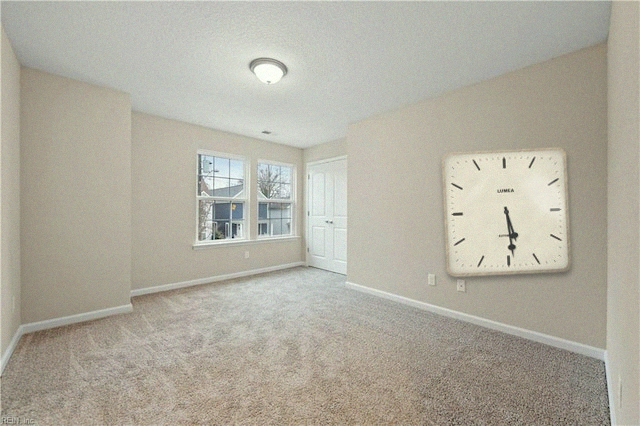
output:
5:29
